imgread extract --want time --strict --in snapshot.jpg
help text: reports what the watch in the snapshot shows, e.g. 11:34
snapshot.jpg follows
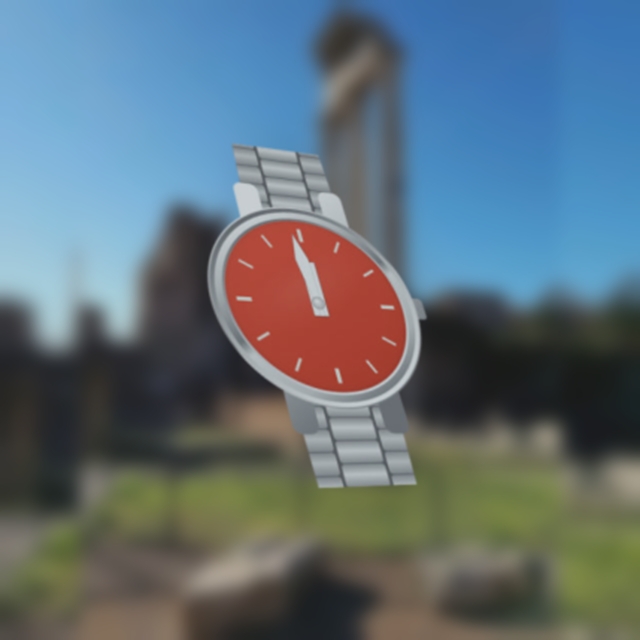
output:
11:59
